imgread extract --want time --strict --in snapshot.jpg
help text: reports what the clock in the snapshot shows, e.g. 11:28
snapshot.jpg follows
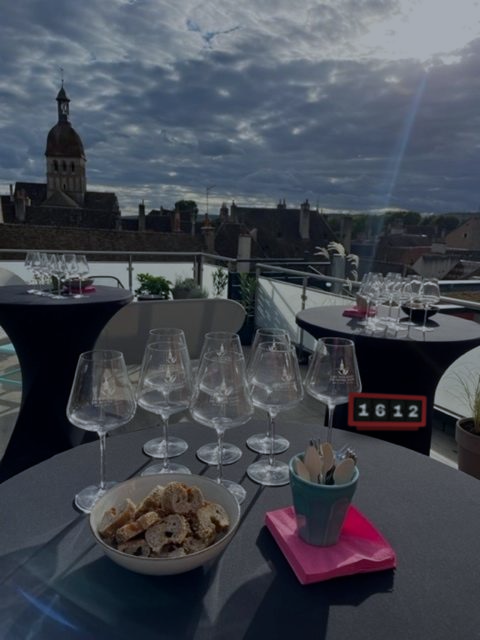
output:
16:12
